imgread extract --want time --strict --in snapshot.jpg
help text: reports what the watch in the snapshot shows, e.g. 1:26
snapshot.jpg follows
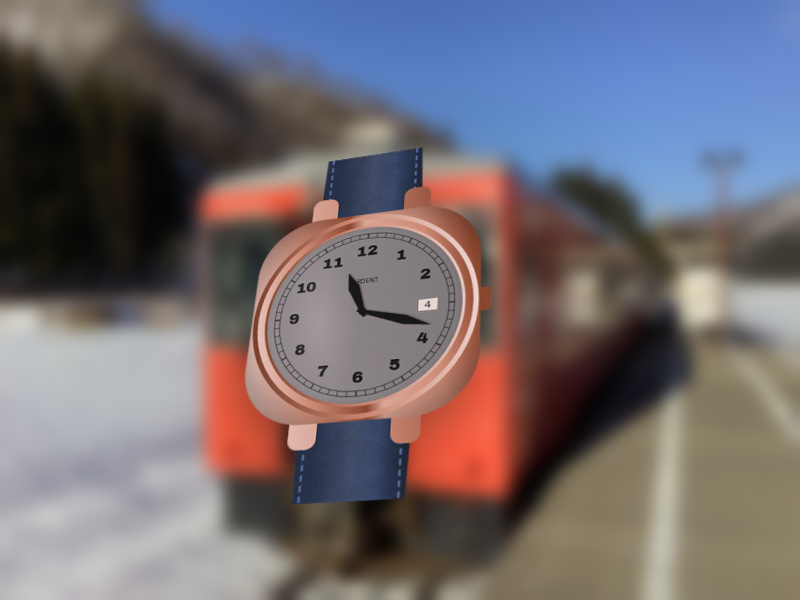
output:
11:18
